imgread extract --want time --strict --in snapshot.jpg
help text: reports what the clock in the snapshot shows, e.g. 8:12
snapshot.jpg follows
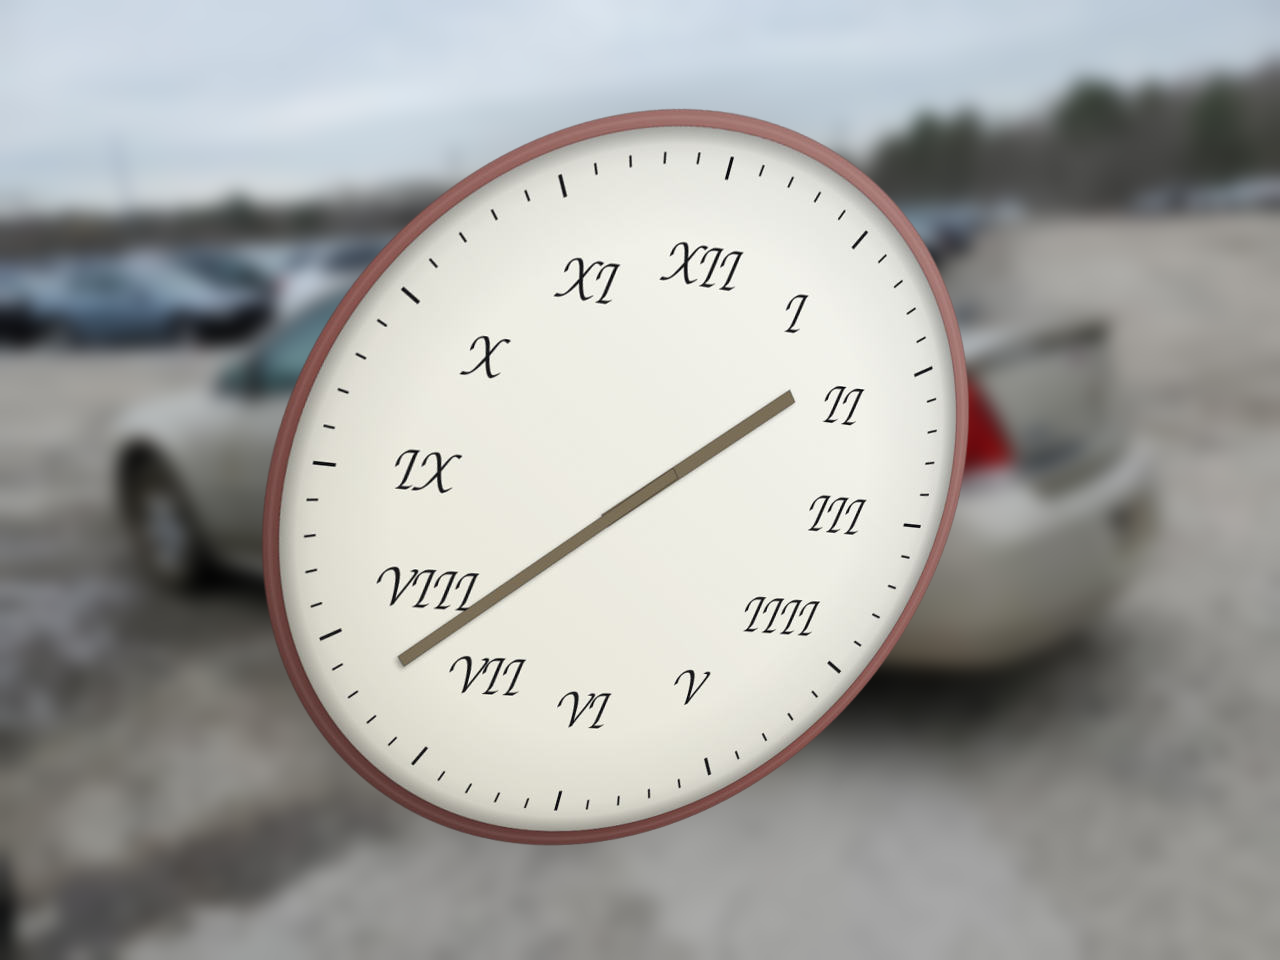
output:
1:38
